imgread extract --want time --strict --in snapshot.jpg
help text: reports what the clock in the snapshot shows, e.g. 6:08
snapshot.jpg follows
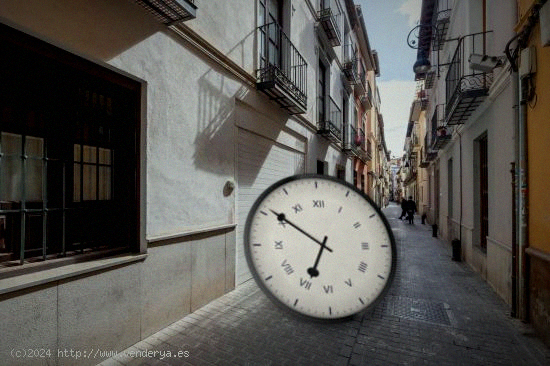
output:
6:51
